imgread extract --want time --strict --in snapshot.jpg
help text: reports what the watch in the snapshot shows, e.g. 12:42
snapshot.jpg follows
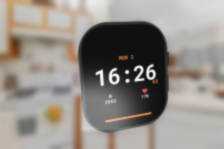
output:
16:26
